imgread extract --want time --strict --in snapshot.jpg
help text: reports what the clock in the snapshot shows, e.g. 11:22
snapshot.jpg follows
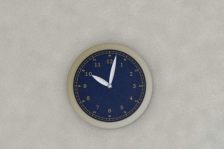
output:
10:02
